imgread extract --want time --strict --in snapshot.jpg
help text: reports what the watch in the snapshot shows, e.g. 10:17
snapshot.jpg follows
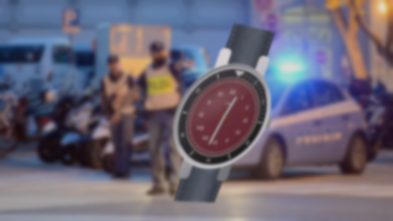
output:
12:32
